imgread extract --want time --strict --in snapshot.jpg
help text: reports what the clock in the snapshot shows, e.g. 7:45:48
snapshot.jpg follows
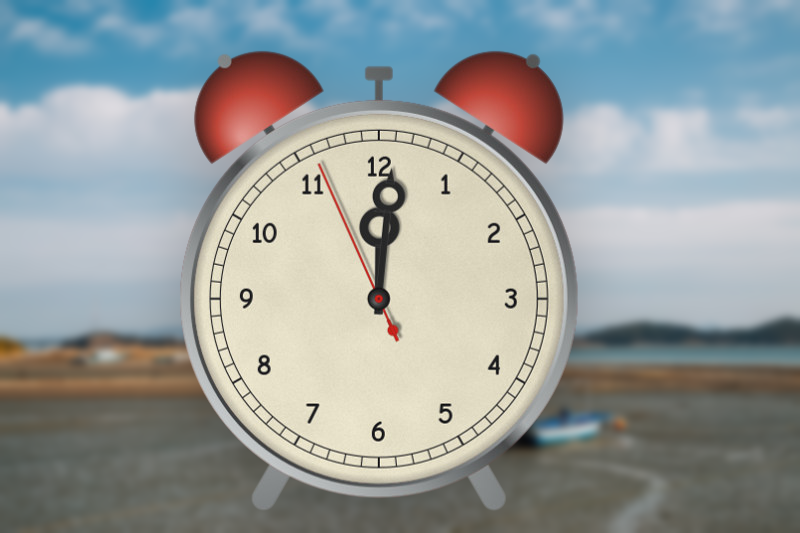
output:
12:00:56
